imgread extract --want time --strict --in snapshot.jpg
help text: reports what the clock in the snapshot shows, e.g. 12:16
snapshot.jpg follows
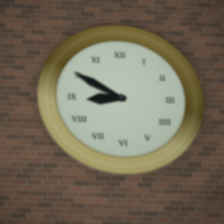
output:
8:50
